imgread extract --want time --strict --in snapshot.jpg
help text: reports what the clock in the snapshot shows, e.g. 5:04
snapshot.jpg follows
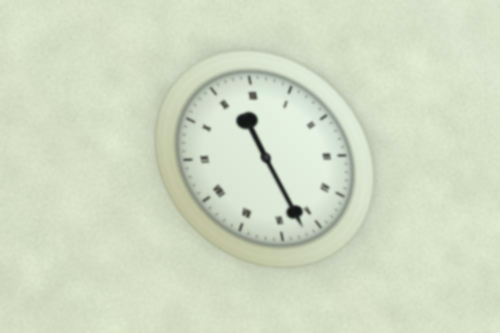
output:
11:27
